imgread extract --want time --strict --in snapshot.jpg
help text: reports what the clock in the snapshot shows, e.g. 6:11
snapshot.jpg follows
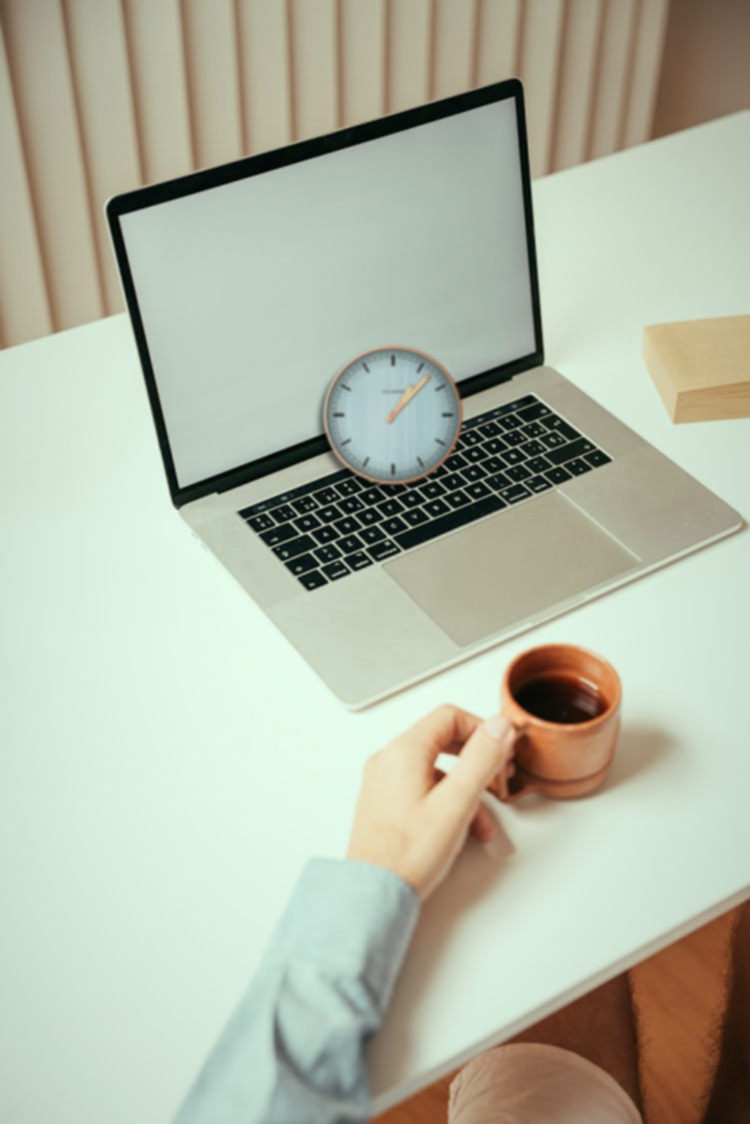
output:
1:07
